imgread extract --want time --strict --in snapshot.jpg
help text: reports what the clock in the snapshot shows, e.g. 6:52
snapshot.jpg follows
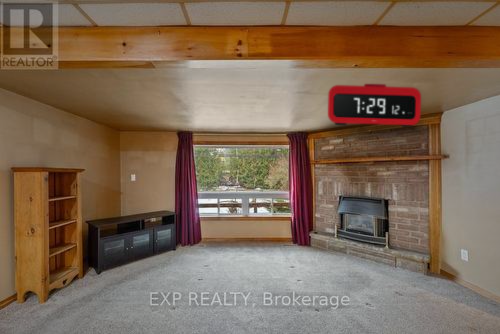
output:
7:29
